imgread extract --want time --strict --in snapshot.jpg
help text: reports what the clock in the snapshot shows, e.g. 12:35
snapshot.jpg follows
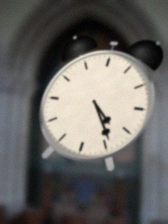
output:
4:24
